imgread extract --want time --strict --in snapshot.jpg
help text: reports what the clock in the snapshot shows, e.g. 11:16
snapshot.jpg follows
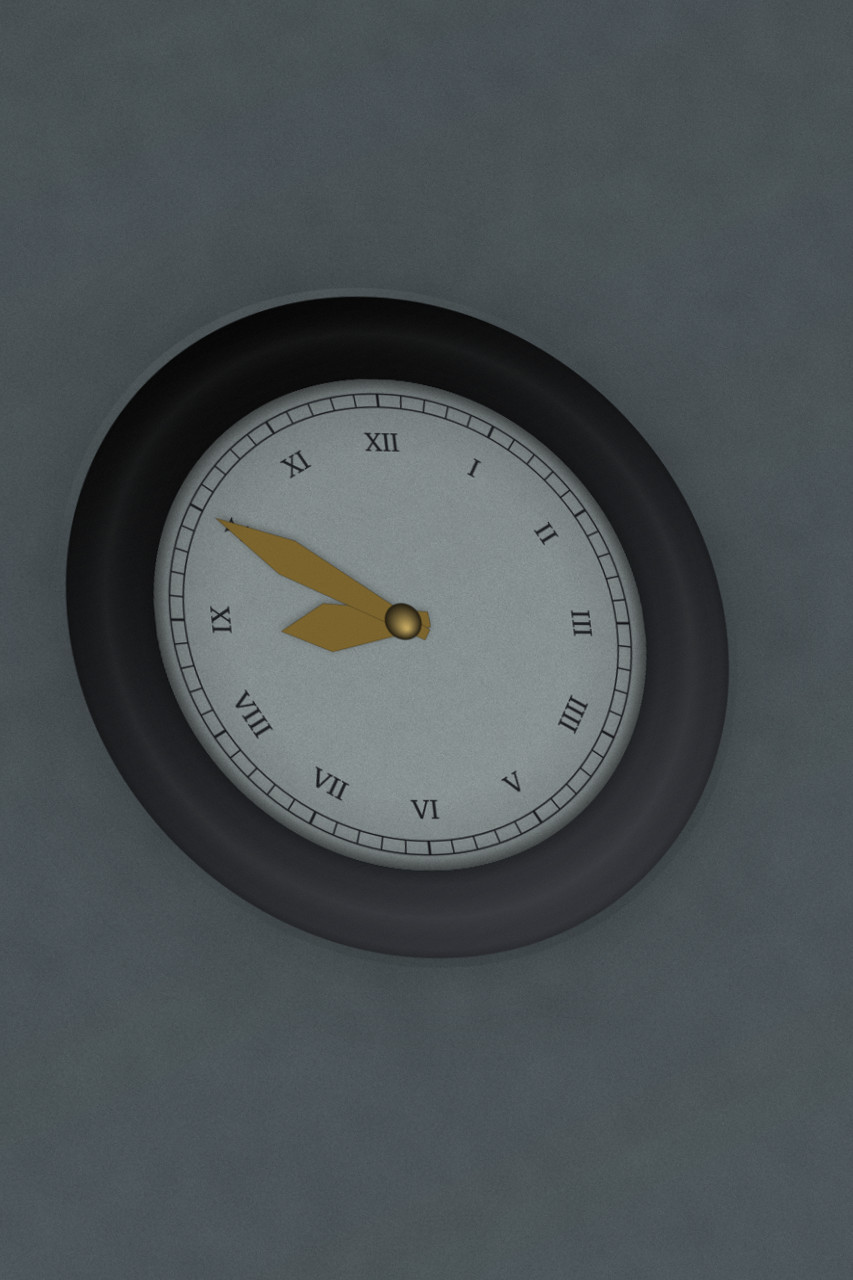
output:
8:50
